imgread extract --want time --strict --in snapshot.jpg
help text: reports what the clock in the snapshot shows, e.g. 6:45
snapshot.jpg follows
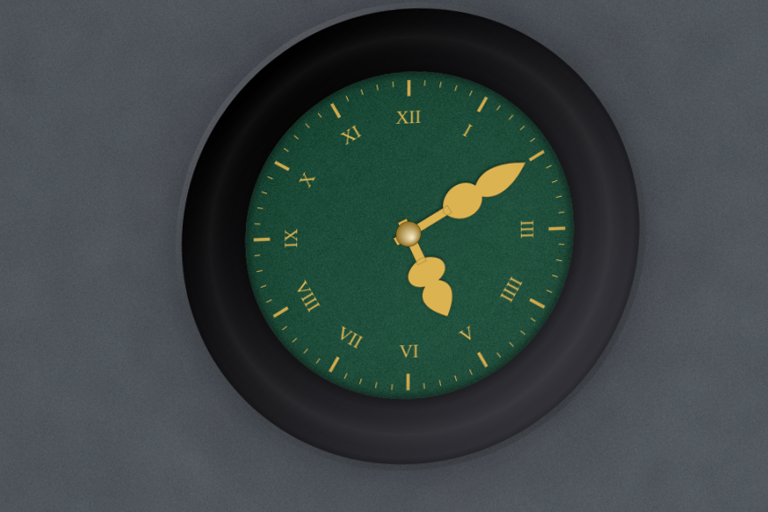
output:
5:10
